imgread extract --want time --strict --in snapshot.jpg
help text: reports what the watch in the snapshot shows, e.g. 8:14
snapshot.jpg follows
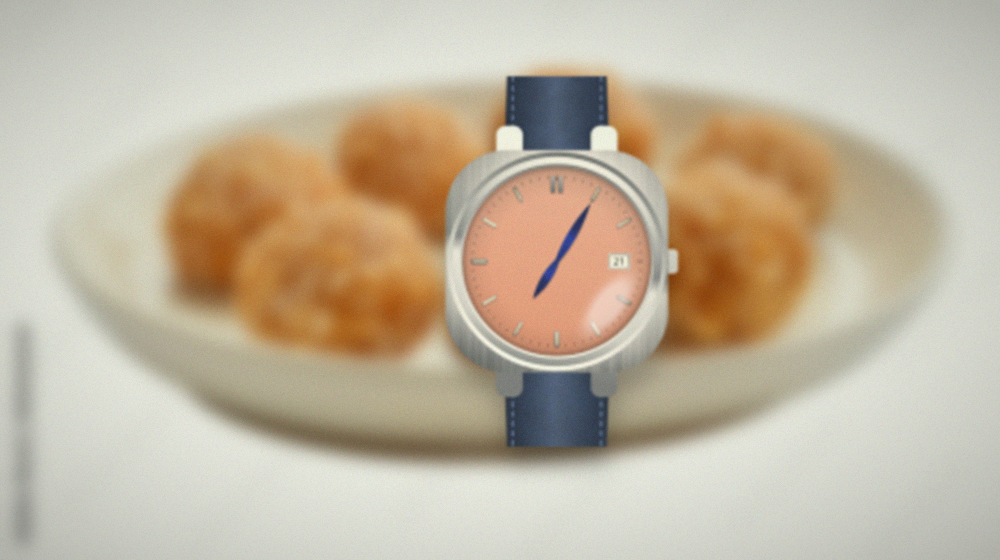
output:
7:05
